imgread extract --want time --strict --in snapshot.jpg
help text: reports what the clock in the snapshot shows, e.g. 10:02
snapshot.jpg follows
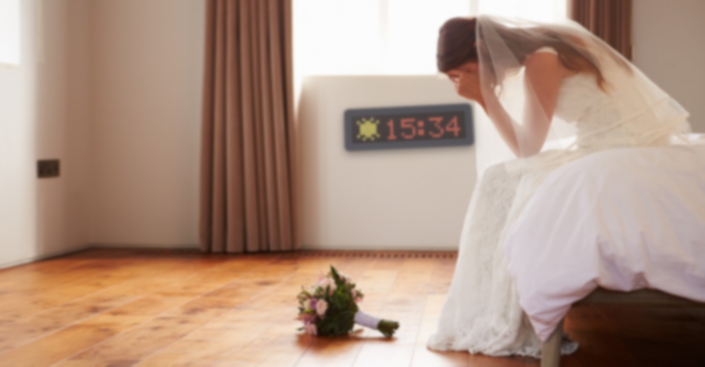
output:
15:34
